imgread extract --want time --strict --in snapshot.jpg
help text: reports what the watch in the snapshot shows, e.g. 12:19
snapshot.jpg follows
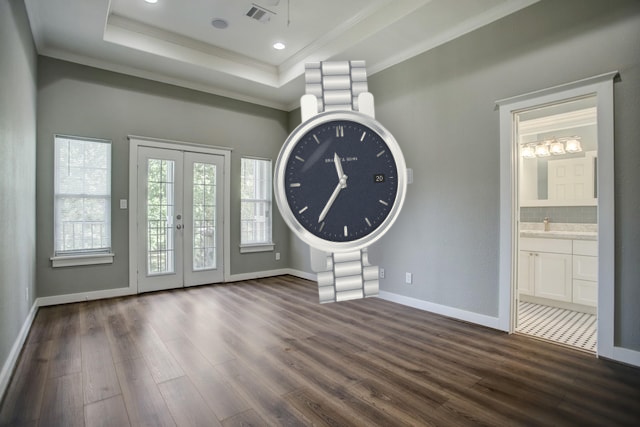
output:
11:36
